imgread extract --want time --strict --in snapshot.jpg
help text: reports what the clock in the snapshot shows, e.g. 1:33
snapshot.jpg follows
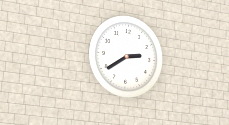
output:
2:39
